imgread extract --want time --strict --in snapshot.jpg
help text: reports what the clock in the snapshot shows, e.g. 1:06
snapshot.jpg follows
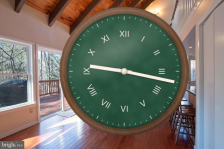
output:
9:17
